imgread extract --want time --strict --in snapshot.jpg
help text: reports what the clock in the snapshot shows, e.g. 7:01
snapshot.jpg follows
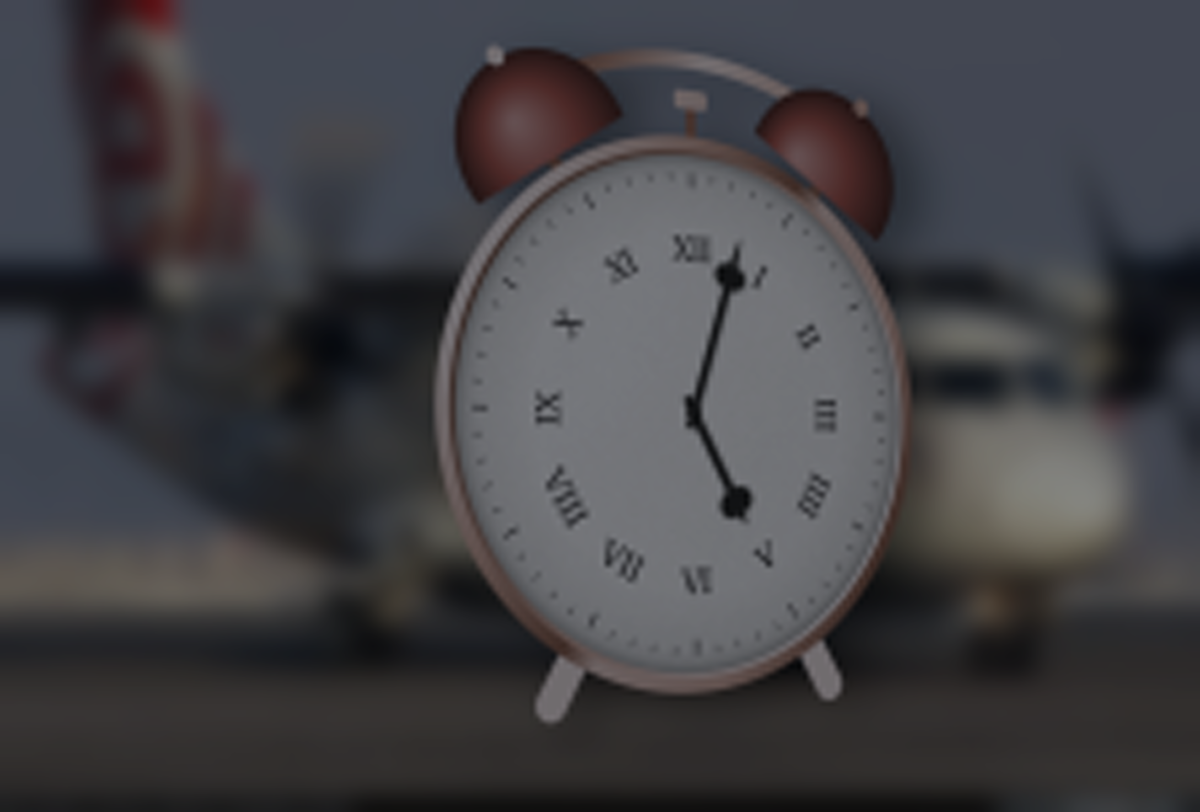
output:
5:03
